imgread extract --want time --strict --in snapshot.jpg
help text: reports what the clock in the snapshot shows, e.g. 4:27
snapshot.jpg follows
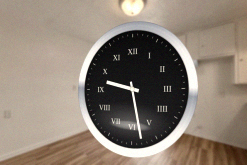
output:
9:28
